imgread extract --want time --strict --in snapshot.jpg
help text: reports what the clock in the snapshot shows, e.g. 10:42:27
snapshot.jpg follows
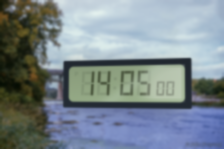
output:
14:05:00
